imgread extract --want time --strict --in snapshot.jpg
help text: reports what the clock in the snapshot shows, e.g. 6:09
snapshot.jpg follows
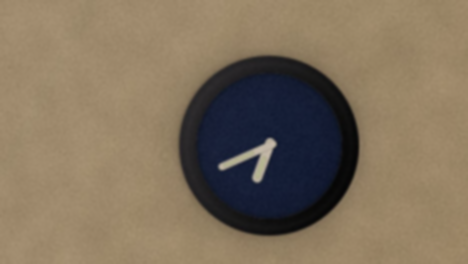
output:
6:41
